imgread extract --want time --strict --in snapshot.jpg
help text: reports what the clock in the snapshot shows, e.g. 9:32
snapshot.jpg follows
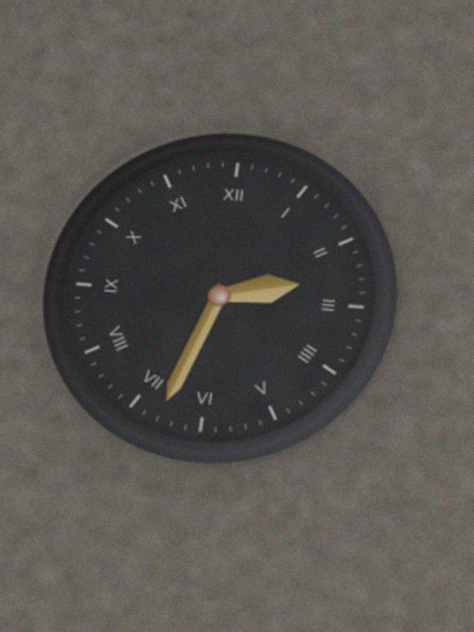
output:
2:33
